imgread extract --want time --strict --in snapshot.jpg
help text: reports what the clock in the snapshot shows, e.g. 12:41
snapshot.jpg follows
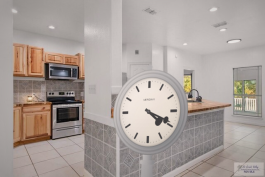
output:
4:19
